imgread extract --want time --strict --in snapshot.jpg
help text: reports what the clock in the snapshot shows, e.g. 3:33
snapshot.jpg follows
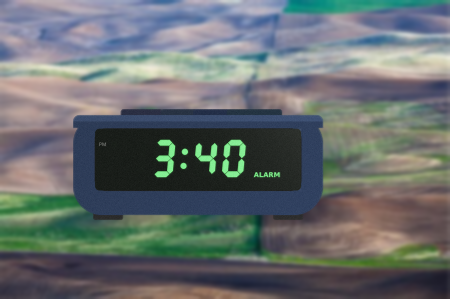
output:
3:40
